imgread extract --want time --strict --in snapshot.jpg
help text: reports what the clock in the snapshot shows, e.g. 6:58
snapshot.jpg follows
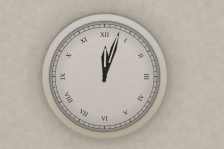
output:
12:03
